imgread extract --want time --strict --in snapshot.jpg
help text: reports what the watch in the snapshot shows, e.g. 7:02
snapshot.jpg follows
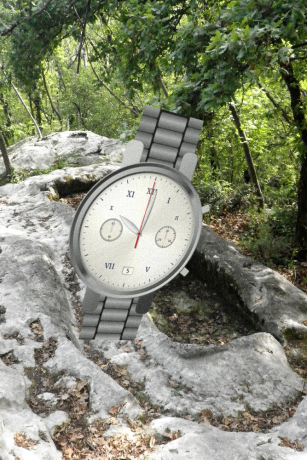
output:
10:01
